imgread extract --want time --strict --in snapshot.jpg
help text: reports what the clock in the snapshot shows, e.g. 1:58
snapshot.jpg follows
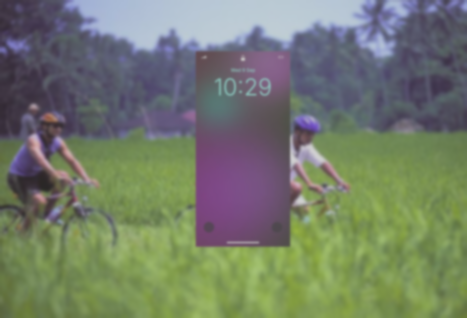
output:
10:29
